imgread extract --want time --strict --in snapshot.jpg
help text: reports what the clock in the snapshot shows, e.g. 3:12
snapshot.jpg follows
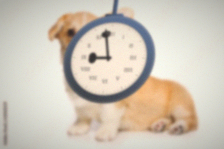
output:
8:58
